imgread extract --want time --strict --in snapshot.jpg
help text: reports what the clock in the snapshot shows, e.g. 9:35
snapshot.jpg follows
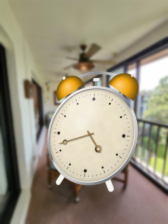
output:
4:42
